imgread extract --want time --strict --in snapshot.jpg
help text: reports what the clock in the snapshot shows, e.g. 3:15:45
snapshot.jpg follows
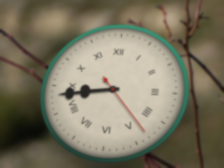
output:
8:43:23
